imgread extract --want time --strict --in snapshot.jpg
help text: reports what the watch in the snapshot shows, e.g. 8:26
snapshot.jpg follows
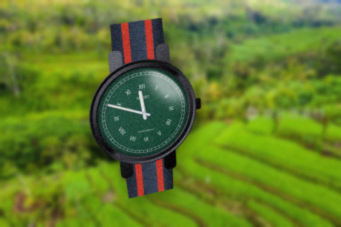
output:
11:49
